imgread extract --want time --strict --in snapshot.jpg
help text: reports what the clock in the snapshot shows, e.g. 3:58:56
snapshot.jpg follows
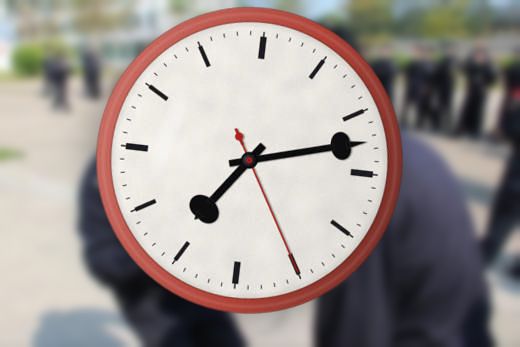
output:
7:12:25
